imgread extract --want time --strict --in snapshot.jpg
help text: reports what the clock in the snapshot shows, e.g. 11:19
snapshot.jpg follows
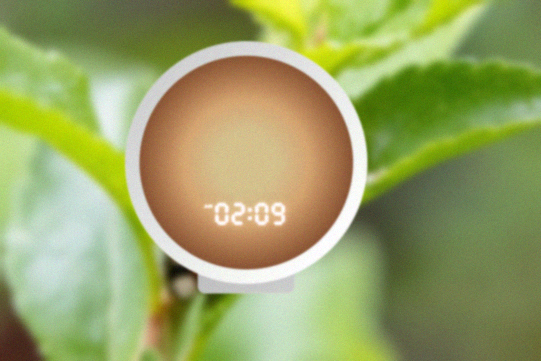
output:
2:09
